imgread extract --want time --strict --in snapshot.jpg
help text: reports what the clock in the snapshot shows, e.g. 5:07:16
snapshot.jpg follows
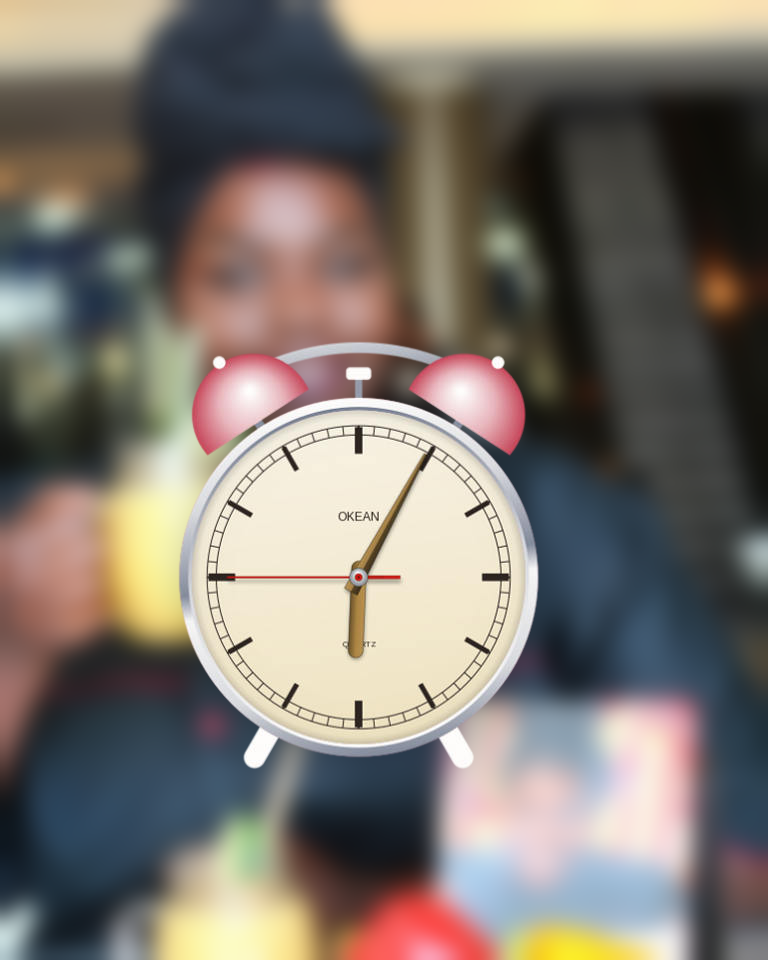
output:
6:04:45
